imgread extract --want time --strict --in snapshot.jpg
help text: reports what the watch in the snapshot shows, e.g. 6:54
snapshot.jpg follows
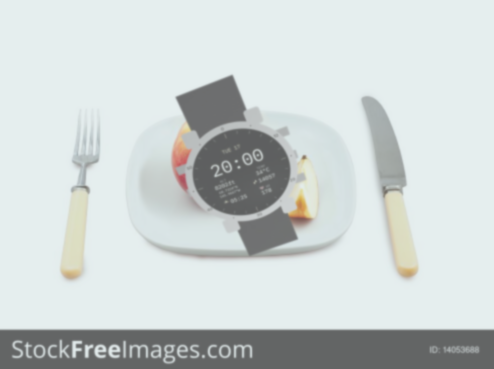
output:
20:00
